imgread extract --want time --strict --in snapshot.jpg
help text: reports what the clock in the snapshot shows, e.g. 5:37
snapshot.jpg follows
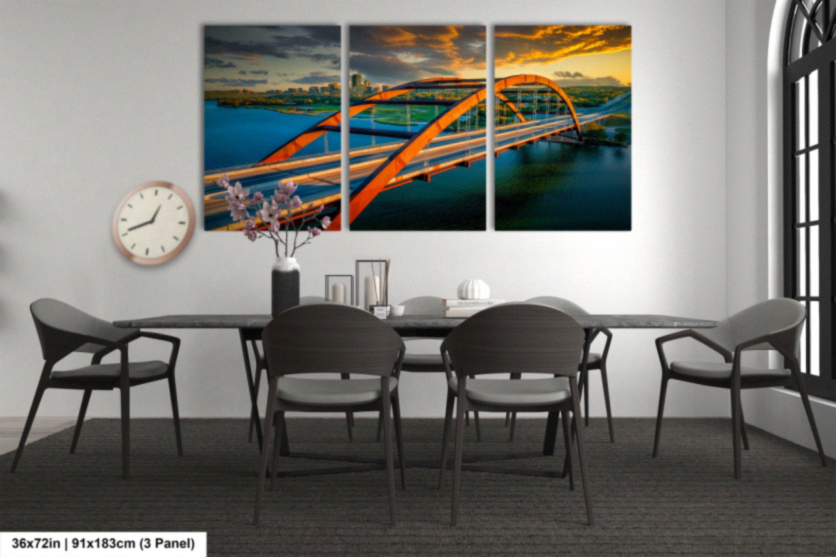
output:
12:41
